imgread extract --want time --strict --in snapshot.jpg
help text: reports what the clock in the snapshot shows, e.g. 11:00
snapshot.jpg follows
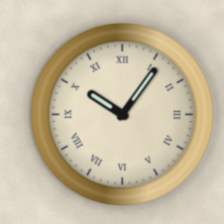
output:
10:06
